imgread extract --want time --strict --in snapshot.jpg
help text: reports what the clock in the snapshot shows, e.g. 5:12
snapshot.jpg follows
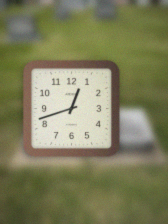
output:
12:42
